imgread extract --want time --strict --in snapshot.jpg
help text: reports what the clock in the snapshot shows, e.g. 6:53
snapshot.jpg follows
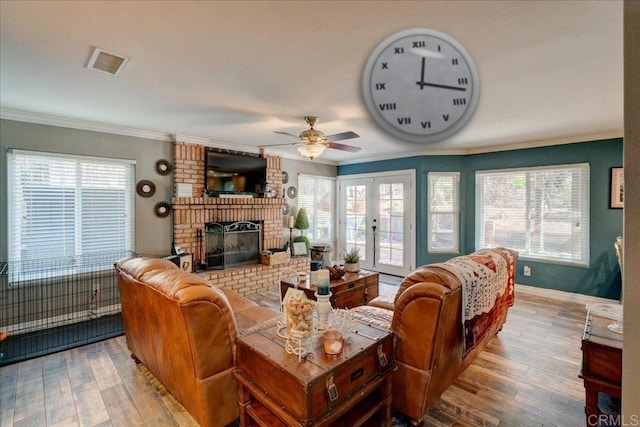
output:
12:17
